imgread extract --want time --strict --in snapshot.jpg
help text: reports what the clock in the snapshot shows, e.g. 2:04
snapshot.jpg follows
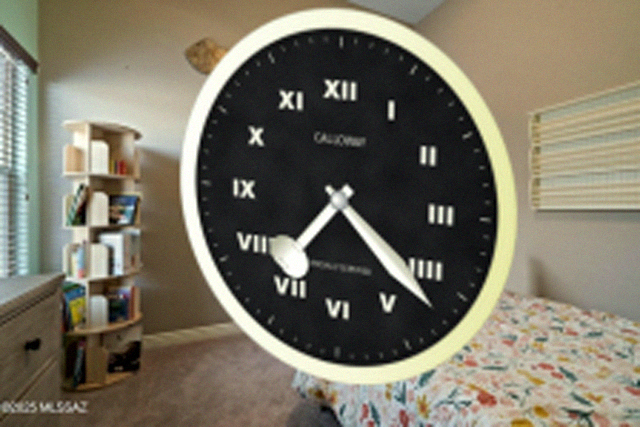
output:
7:22
